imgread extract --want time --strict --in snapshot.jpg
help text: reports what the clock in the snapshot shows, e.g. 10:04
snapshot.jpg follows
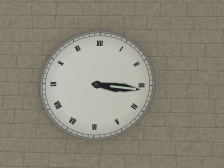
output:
3:16
